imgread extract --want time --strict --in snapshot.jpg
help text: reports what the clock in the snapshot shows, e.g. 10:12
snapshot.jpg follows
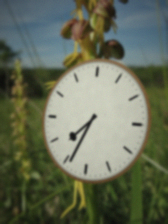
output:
7:34
